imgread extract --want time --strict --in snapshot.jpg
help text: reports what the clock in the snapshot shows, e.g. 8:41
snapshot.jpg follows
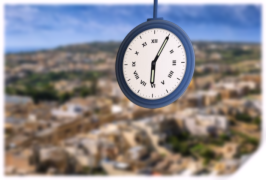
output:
6:05
